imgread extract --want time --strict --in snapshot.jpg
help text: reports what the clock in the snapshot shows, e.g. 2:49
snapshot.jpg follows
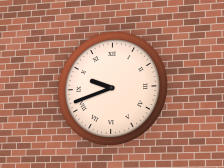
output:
9:42
